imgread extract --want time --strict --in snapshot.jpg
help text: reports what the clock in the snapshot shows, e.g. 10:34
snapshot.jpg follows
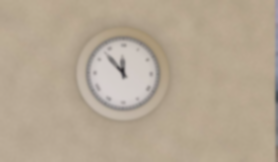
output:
11:53
